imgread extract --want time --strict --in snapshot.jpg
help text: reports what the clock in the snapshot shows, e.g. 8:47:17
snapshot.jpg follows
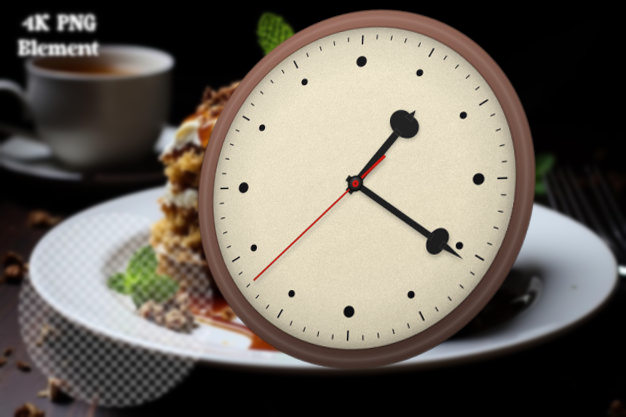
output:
1:20:38
